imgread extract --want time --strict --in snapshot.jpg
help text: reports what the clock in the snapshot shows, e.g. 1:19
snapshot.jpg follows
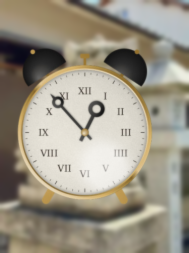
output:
12:53
